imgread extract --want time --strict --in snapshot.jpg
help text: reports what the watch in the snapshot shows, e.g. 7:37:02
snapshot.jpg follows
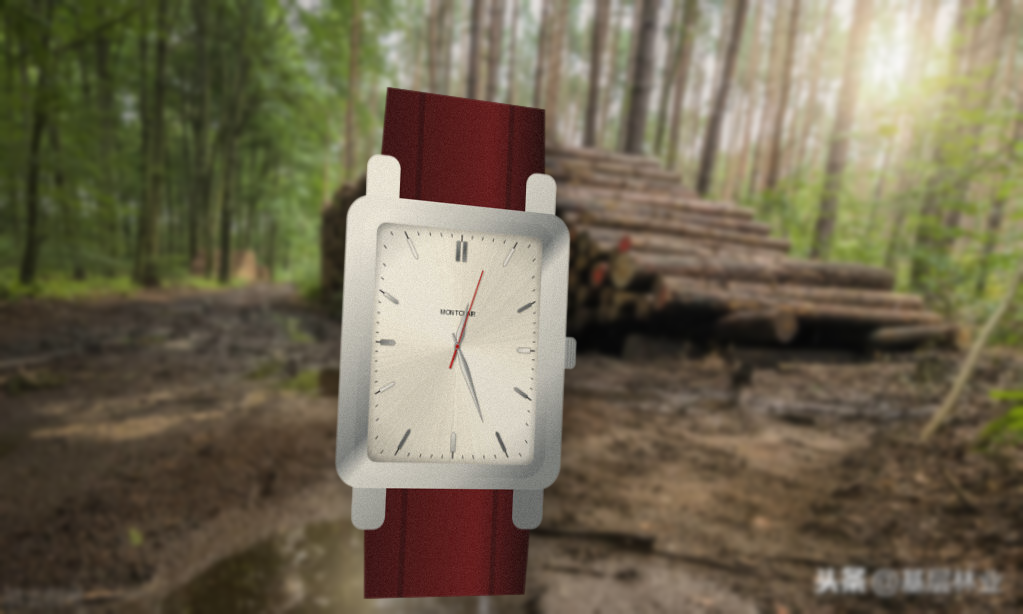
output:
12:26:03
